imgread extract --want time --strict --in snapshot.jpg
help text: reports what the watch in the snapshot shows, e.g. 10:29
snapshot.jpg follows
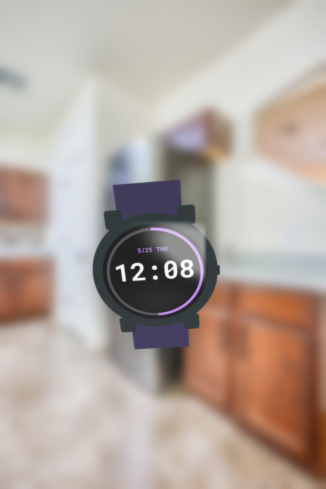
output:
12:08
